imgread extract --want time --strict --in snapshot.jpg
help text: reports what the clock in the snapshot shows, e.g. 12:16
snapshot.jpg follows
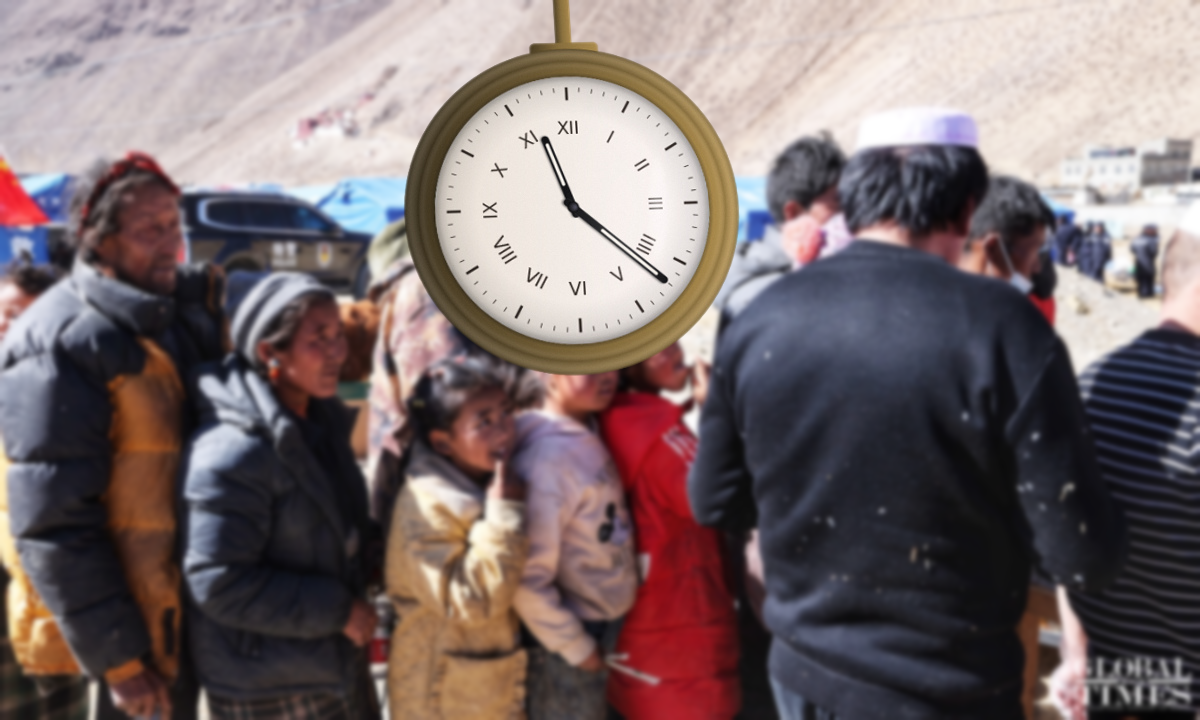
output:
11:22
